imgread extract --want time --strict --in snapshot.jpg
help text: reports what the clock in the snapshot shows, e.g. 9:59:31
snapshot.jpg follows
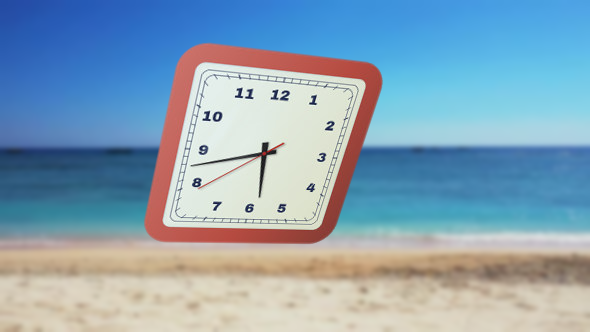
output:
5:42:39
